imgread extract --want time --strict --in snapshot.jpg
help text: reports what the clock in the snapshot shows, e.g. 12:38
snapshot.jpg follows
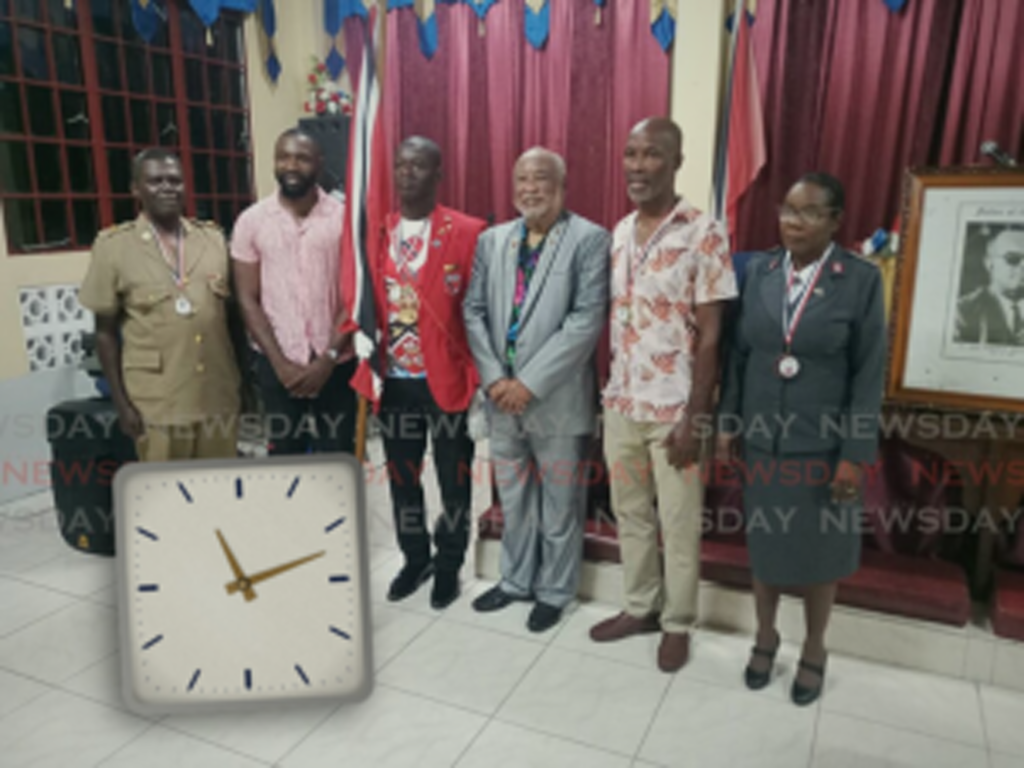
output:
11:12
